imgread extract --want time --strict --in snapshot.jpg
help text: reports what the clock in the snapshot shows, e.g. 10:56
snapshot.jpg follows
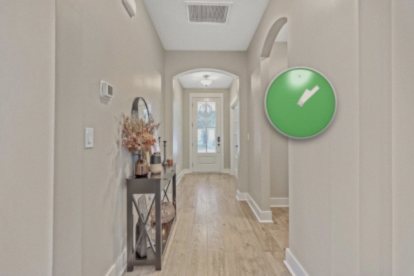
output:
1:08
